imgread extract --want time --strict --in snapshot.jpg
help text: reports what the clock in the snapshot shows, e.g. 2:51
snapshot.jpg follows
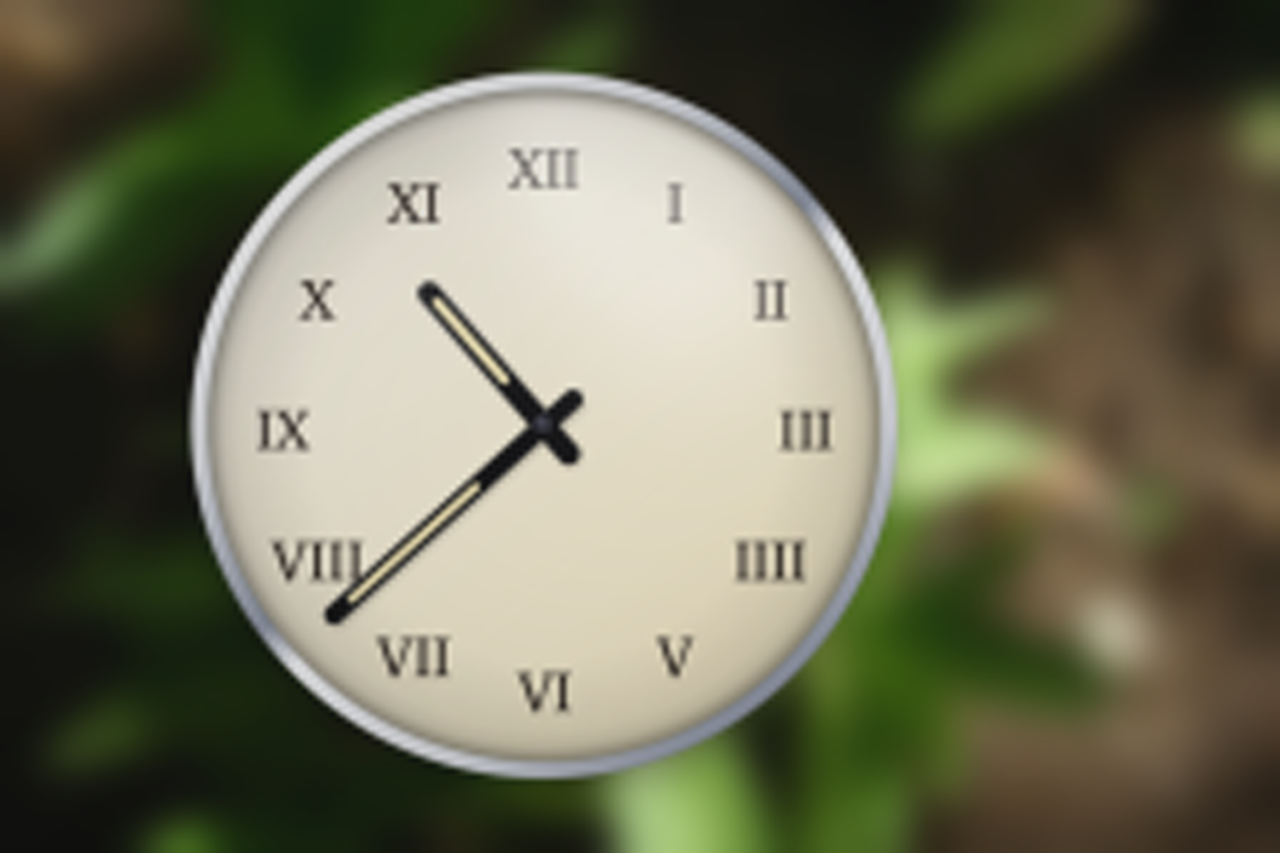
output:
10:38
